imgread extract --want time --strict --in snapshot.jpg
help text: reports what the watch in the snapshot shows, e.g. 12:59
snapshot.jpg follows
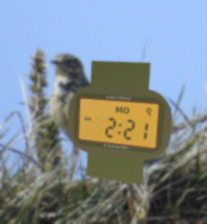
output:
2:21
